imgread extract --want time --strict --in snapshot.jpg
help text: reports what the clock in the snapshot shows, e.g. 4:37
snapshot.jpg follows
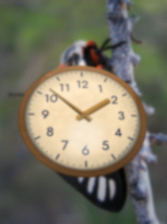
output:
1:52
